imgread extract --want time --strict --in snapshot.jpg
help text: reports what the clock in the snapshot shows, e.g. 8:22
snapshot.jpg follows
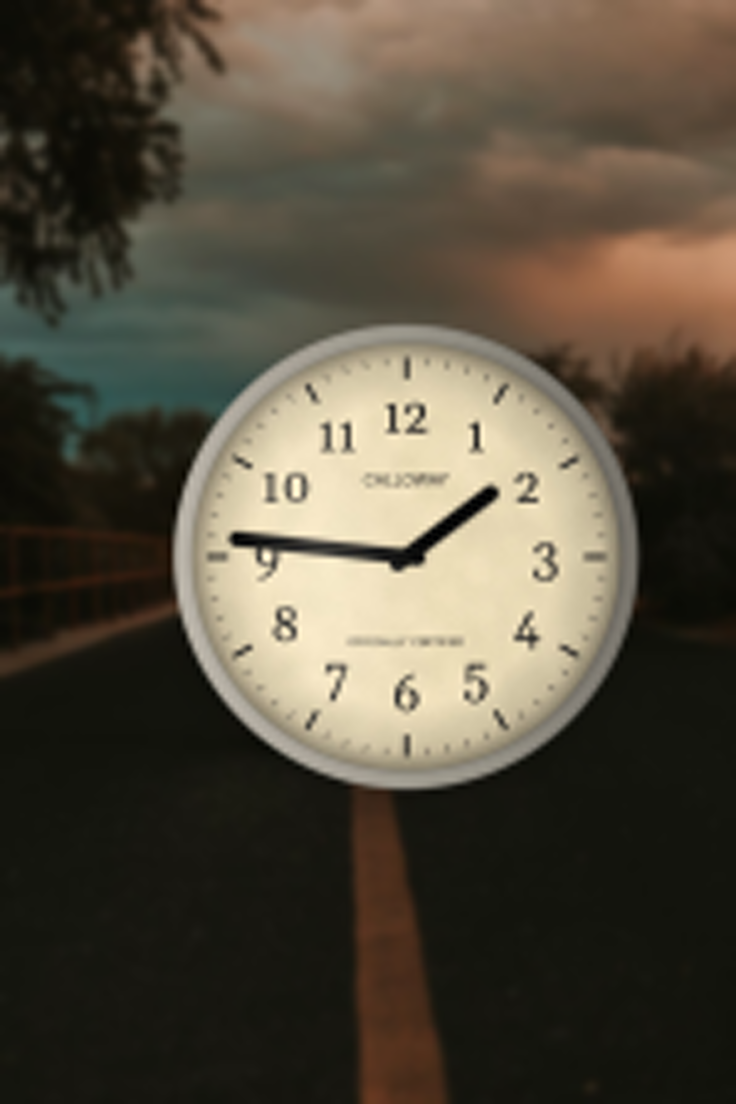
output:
1:46
